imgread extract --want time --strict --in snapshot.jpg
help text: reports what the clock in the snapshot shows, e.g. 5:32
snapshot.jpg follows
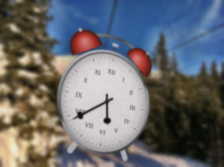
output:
5:39
